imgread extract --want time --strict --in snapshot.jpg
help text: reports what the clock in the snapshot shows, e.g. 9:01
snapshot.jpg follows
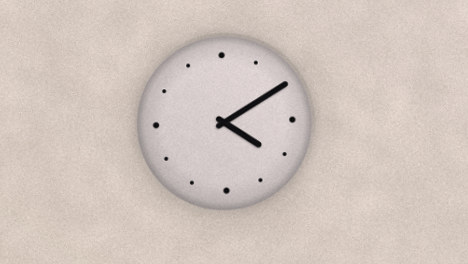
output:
4:10
